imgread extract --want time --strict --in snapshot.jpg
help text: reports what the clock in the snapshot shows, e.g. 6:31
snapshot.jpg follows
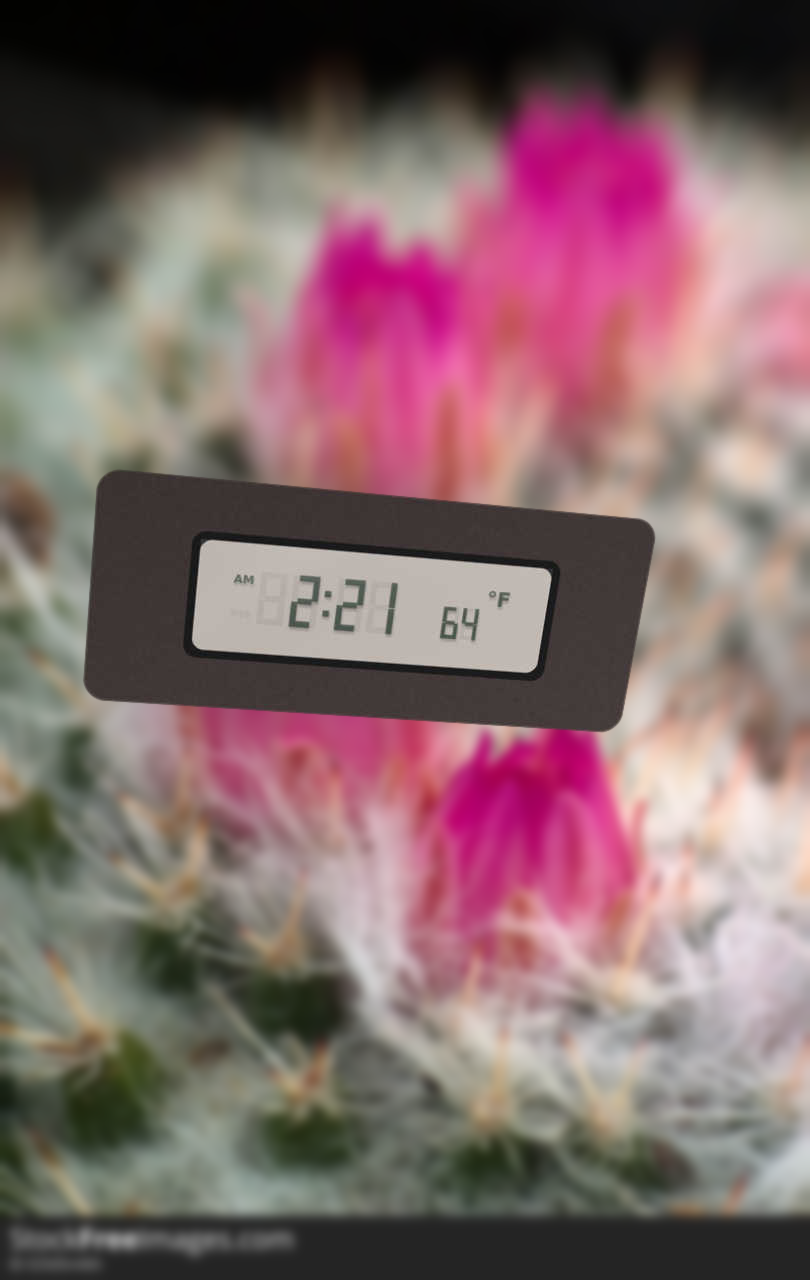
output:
2:21
